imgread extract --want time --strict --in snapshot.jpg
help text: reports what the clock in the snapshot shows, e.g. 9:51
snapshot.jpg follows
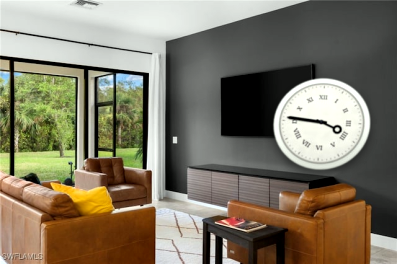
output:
3:46
